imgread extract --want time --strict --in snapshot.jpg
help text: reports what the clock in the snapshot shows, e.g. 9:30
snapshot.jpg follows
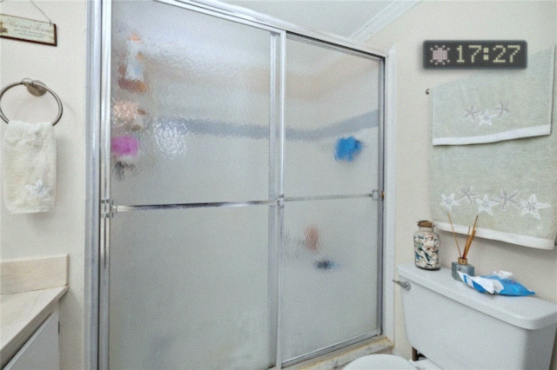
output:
17:27
